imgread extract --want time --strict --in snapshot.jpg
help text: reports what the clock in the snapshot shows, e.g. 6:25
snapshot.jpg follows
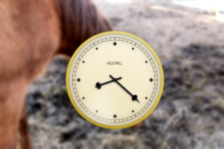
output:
8:22
